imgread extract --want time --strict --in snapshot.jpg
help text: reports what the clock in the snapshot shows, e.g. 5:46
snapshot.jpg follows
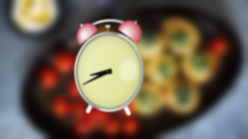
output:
8:41
